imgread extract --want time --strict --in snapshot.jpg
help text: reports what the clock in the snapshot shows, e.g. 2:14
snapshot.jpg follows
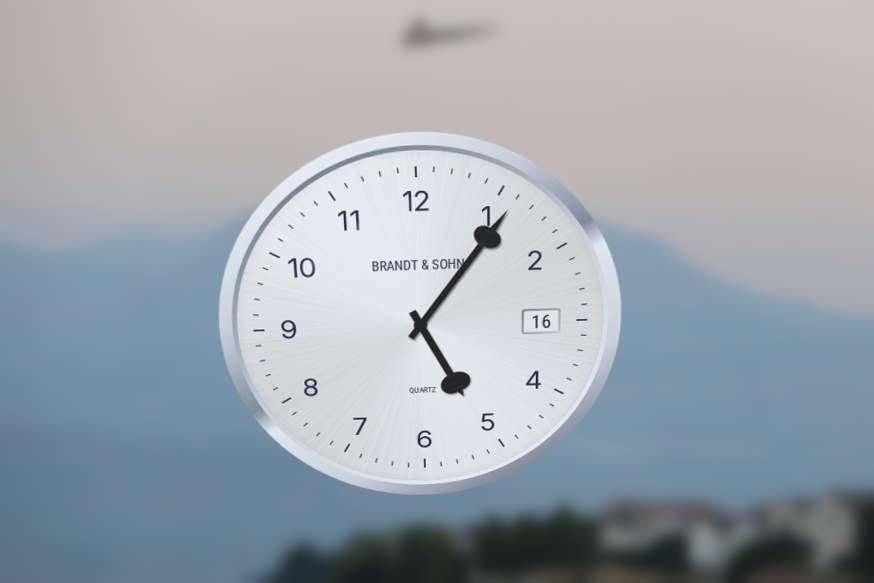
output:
5:06
